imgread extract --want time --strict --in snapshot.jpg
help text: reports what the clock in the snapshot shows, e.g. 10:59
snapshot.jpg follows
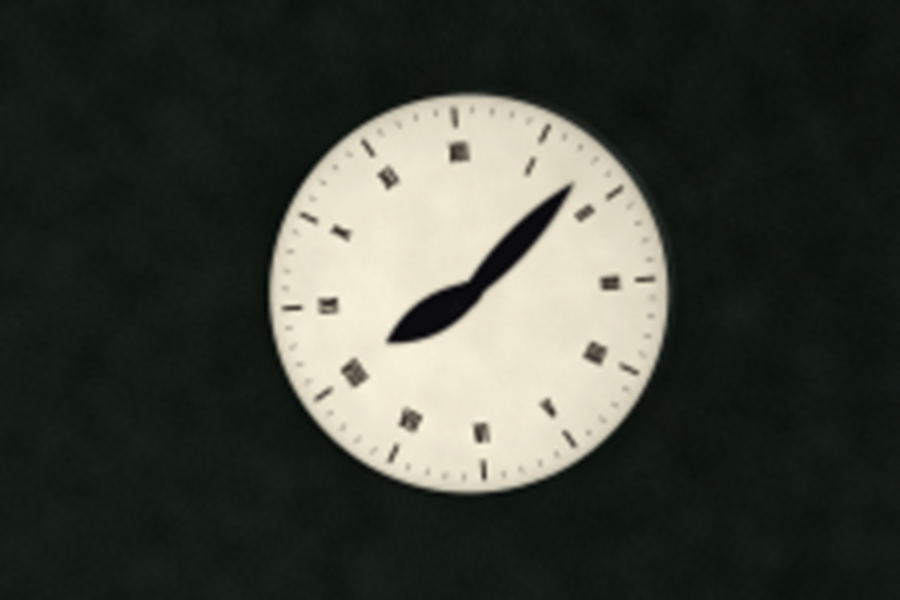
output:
8:08
